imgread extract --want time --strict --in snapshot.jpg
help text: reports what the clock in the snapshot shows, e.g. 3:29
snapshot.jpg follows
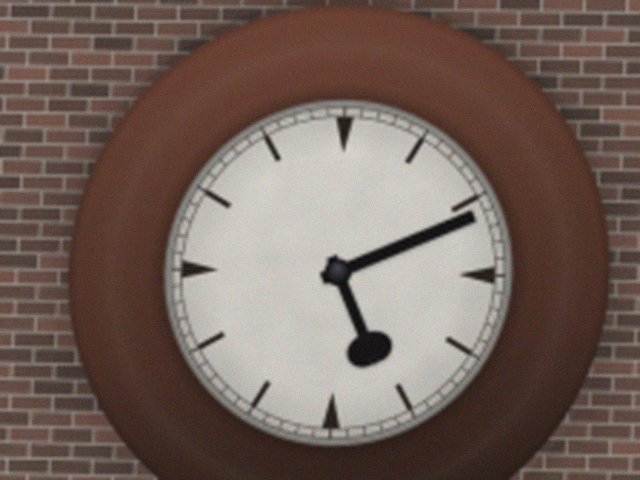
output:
5:11
